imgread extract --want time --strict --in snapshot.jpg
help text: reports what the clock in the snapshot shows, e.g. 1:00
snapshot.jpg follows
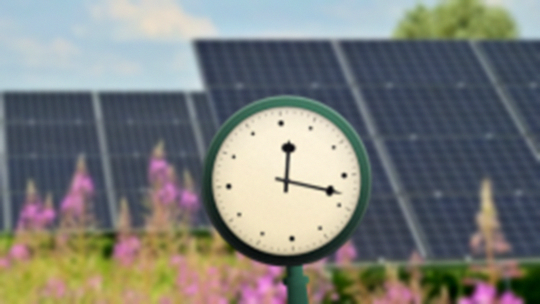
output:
12:18
